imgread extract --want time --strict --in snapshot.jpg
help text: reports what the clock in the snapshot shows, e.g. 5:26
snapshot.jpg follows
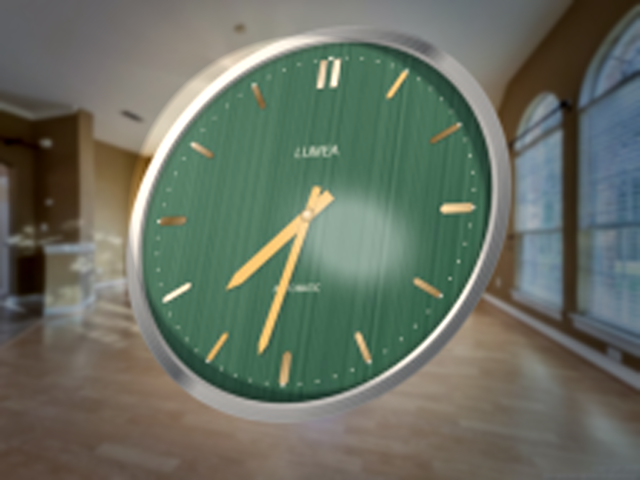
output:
7:32
